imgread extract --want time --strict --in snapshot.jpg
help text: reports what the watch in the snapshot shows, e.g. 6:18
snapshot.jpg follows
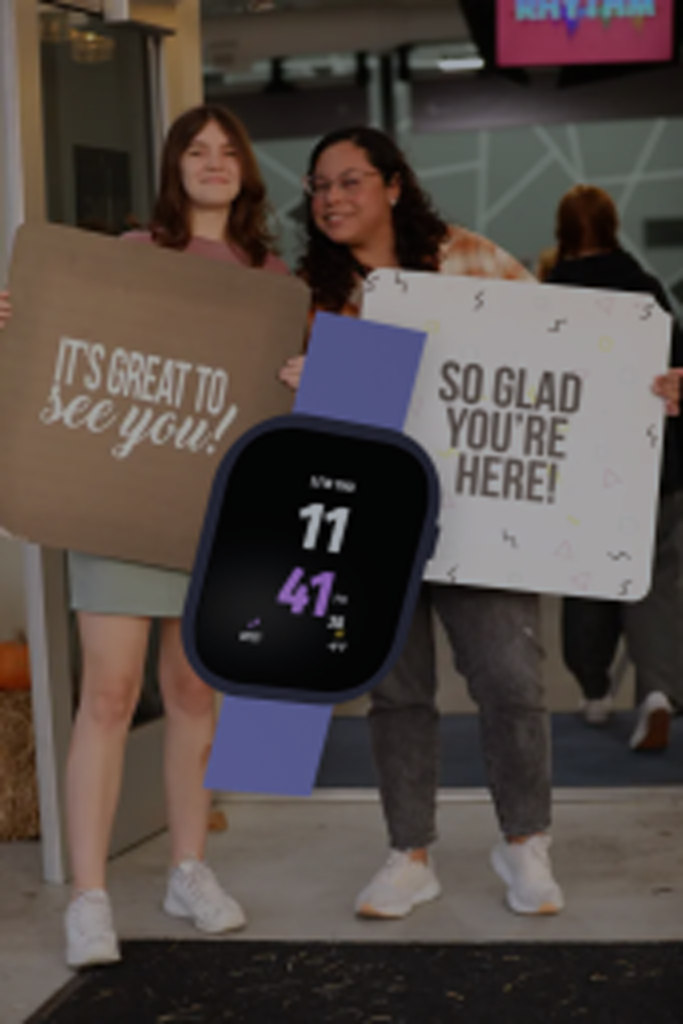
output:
11:41
